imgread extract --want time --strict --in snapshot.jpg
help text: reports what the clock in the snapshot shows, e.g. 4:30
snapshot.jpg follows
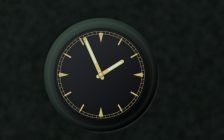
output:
1:56
